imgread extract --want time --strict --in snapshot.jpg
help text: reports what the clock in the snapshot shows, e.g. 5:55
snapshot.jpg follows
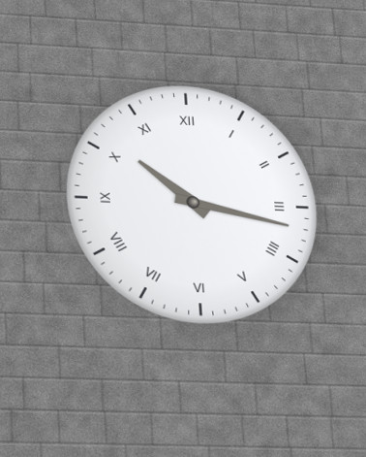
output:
10:17
